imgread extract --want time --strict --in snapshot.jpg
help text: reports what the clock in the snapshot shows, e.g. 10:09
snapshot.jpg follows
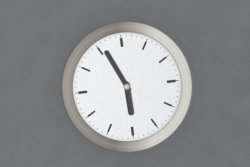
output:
5:56
